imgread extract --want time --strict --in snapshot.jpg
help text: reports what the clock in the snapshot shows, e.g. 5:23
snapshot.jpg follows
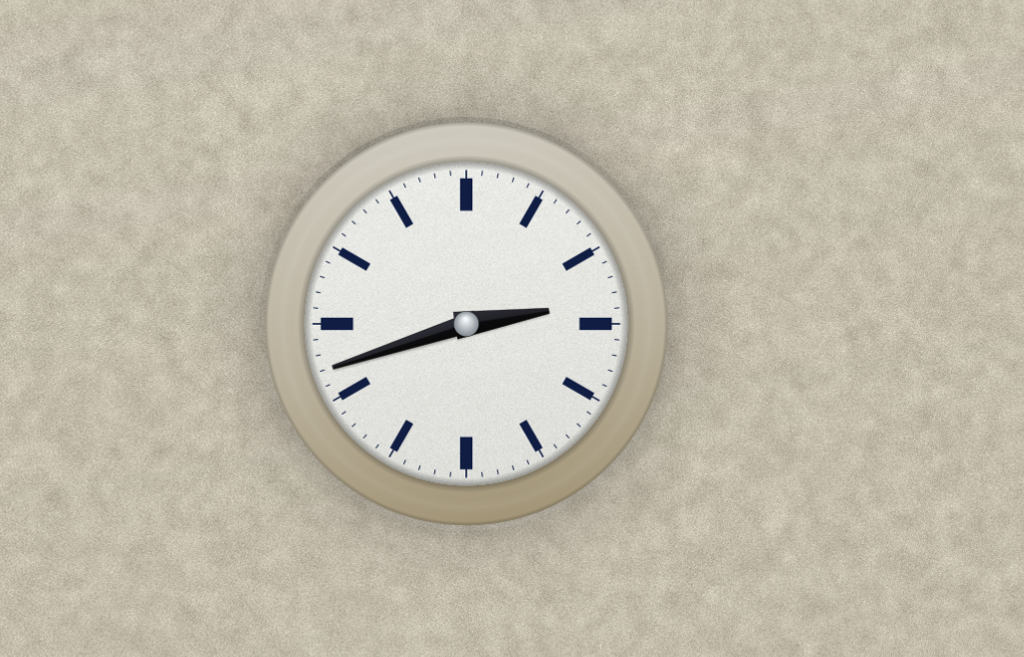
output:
2:42
